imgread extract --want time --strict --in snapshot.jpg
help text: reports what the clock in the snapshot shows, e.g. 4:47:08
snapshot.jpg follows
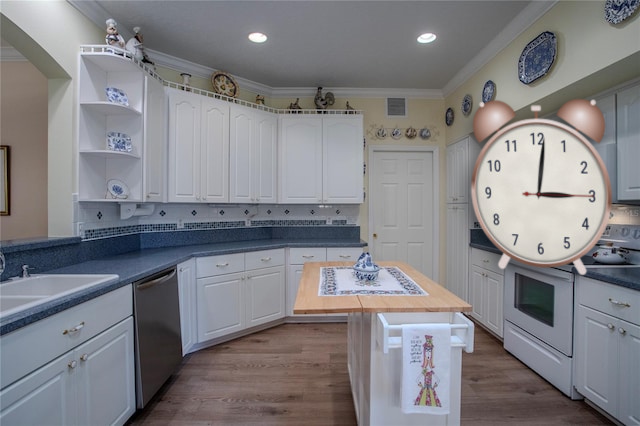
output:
3:01:15
